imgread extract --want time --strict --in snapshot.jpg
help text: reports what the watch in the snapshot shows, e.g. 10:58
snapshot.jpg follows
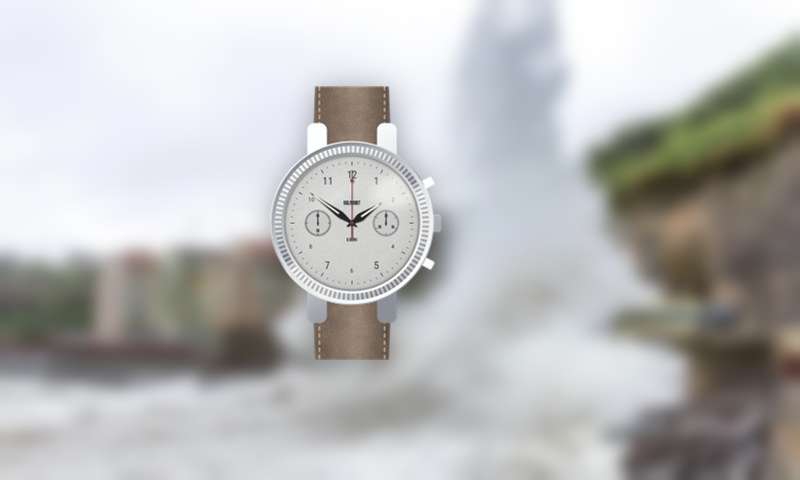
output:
1:51
